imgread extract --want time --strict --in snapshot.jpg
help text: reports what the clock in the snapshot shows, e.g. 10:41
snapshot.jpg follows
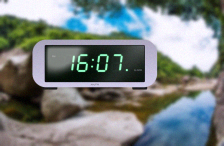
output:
16:07
